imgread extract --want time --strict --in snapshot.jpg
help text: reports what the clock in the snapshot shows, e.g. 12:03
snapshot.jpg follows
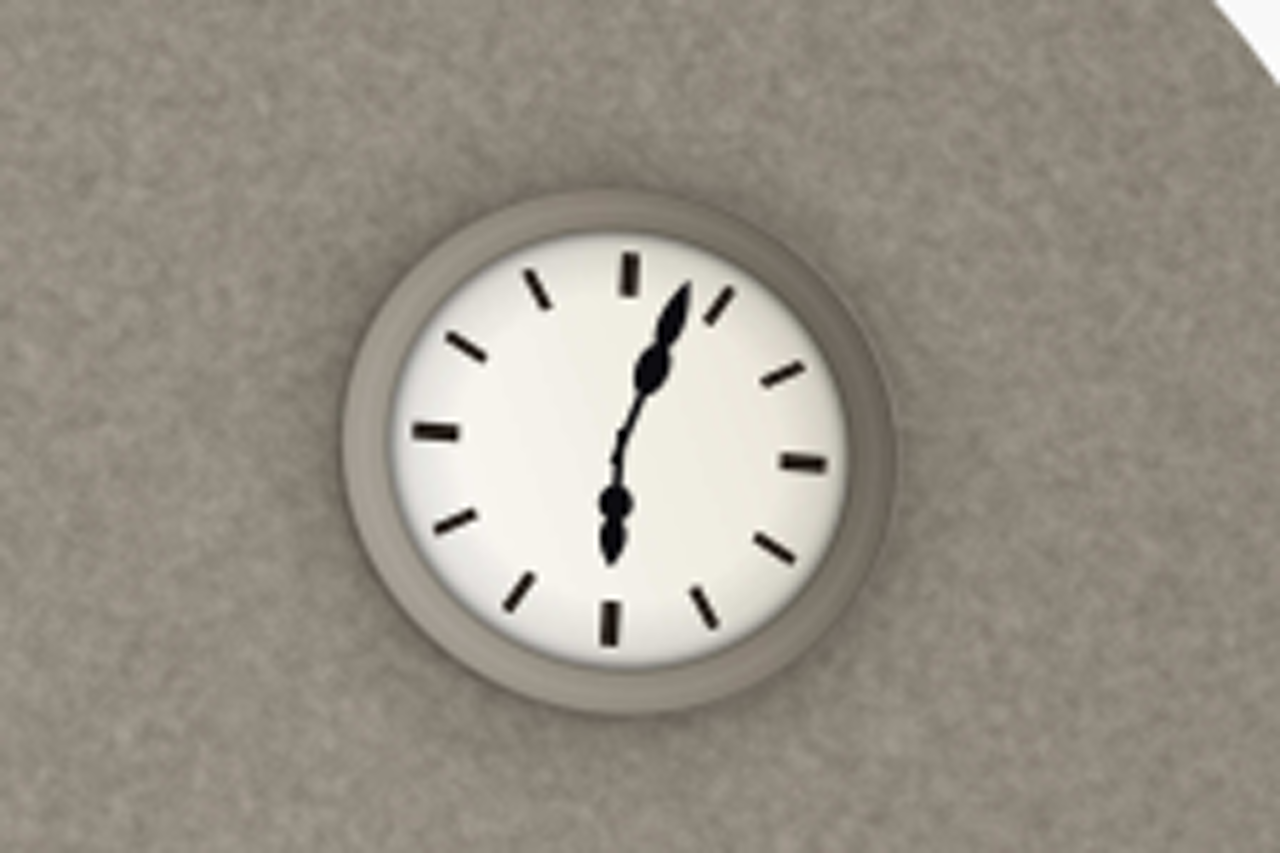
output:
6:03
